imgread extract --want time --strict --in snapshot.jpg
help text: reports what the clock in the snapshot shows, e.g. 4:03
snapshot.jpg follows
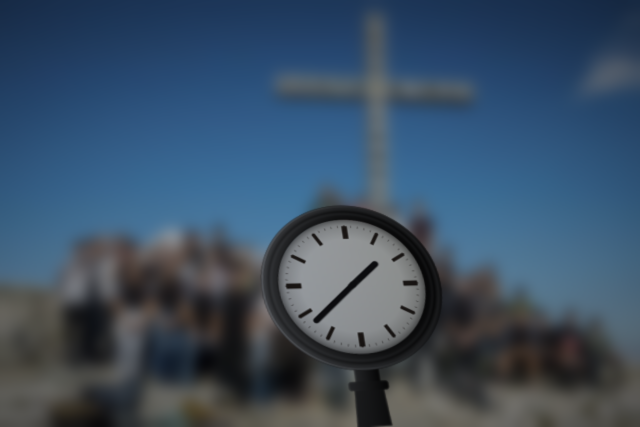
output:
1:38
